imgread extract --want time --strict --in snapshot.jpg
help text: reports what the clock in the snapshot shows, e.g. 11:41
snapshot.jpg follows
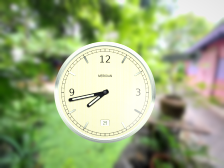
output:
7:43
